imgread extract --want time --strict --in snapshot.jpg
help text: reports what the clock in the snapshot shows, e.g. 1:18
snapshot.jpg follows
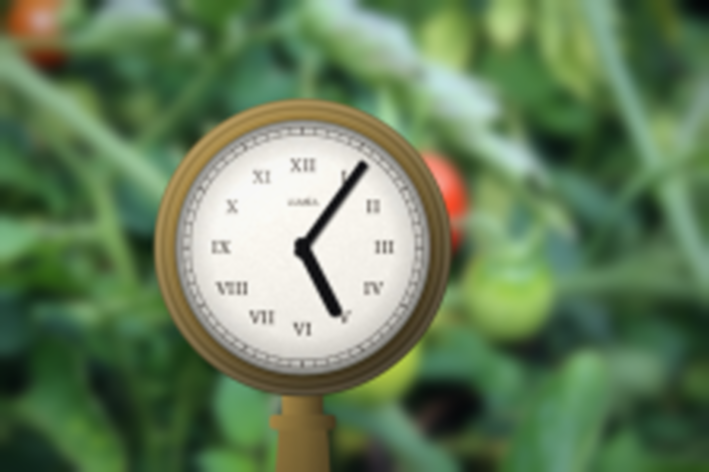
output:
5:06
